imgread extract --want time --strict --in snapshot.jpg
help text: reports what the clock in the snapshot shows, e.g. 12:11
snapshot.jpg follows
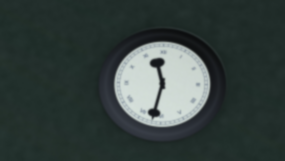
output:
11:32
